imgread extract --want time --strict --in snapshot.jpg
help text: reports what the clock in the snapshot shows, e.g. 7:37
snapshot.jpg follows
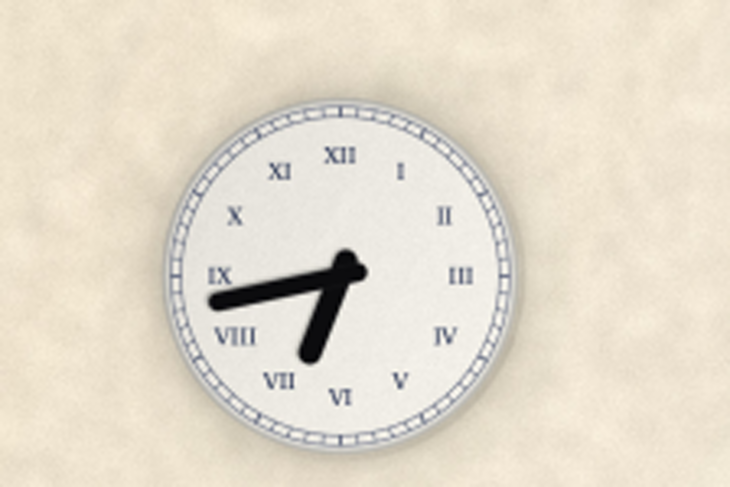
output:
6:43
